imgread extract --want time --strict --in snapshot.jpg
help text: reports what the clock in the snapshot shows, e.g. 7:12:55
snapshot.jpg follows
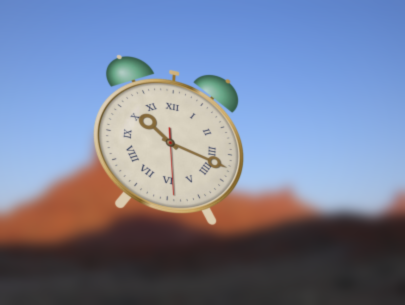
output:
10:17:29
